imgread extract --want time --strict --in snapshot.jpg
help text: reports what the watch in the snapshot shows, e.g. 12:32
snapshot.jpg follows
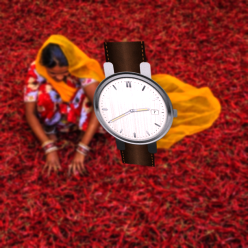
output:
2:40
